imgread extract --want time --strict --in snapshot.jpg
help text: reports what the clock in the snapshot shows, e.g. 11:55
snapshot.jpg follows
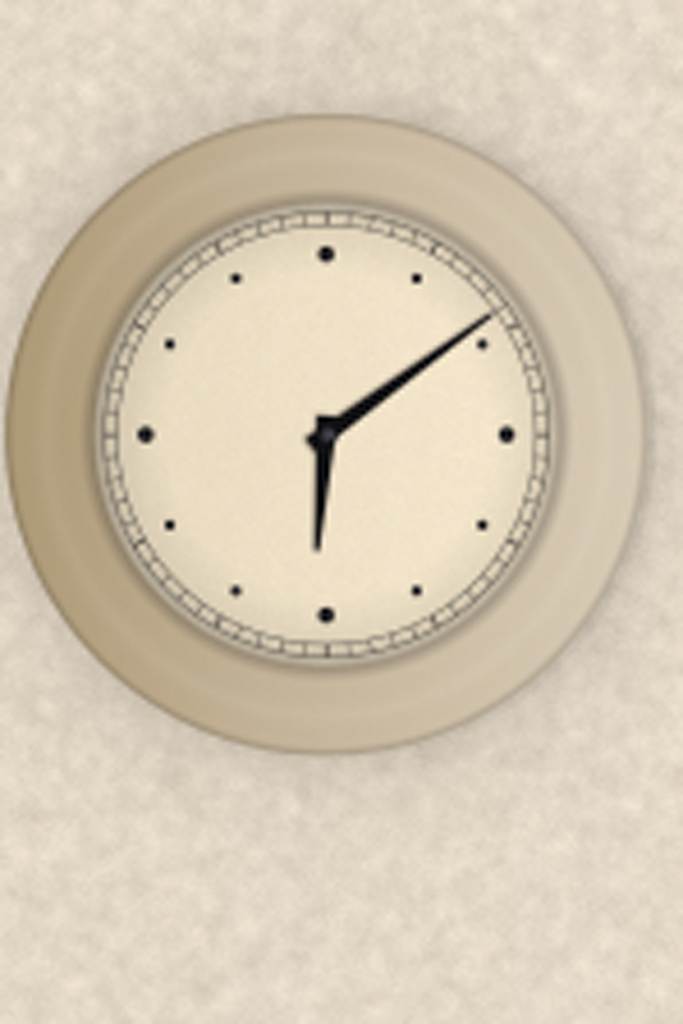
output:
6:09
